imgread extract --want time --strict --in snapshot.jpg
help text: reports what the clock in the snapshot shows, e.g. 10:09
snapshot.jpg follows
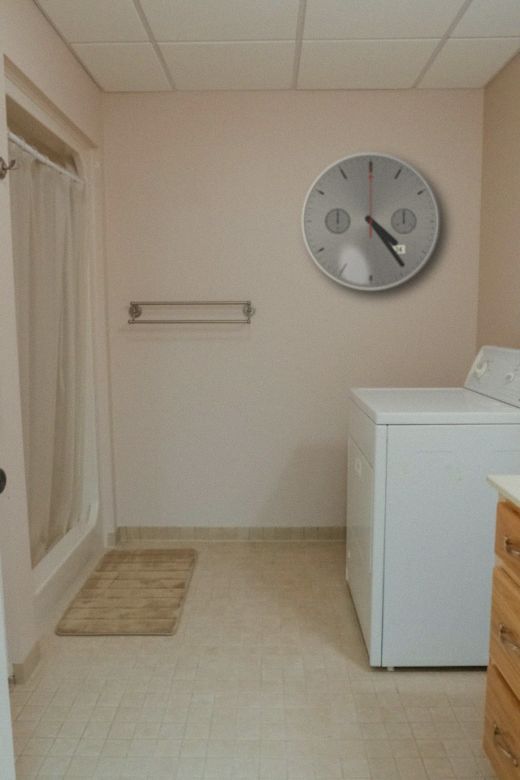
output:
4:24
